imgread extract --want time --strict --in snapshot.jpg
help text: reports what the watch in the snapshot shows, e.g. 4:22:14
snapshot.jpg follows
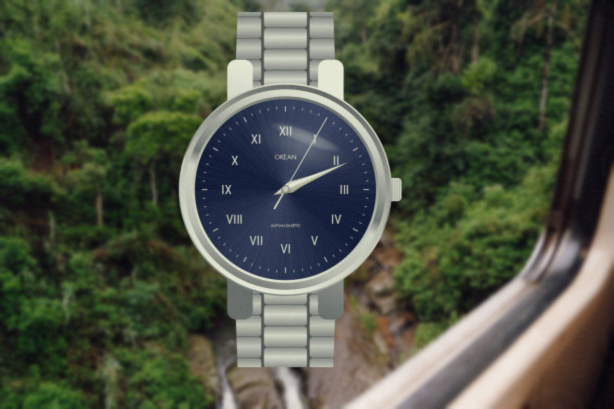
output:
2:11:05
